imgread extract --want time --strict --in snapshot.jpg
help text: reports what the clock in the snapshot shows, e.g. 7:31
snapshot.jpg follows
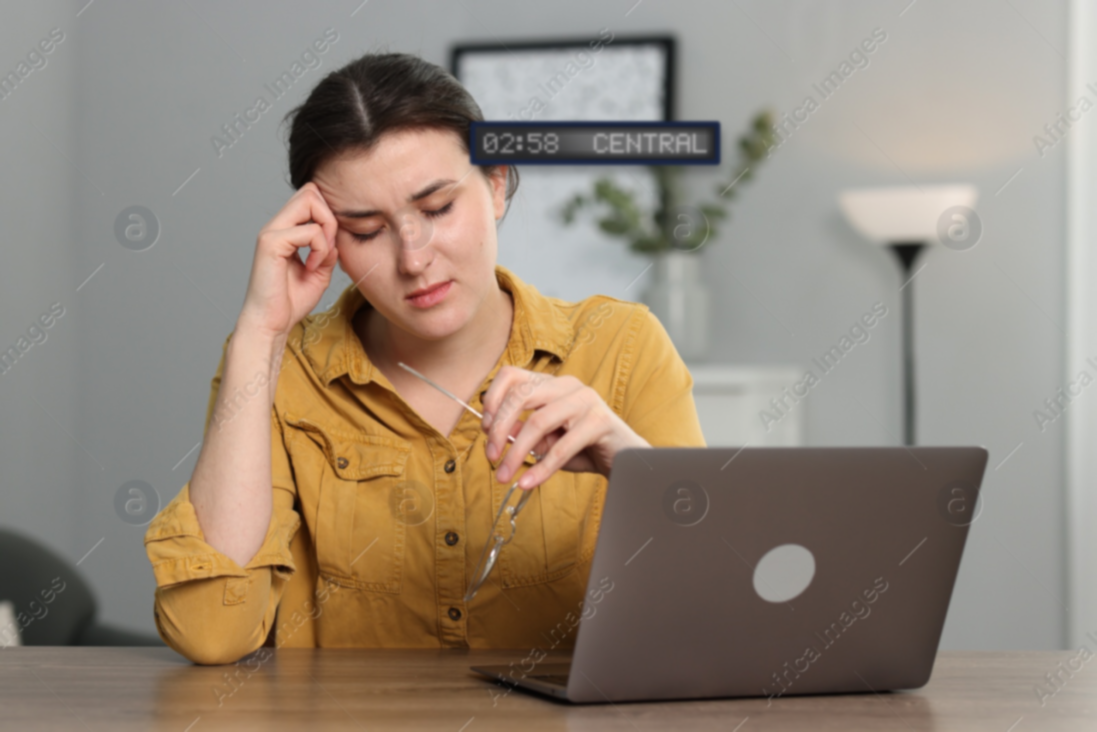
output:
2:58
